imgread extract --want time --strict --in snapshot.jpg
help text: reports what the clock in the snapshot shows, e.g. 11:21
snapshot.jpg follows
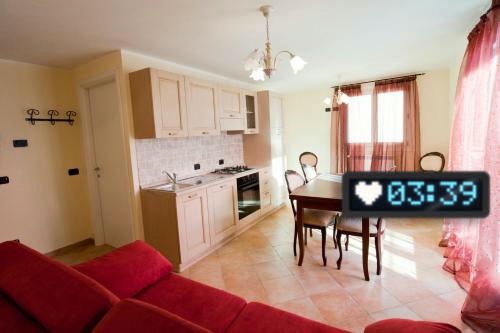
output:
3:39
